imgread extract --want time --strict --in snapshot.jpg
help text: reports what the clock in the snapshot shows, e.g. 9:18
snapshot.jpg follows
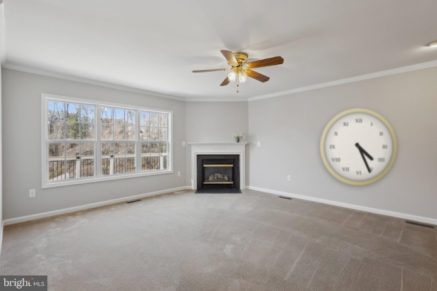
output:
4:26
